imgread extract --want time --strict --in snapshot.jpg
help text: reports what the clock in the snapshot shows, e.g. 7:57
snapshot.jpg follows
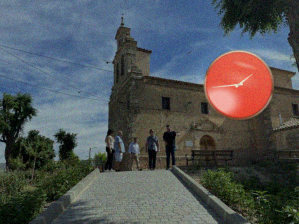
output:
1:44
